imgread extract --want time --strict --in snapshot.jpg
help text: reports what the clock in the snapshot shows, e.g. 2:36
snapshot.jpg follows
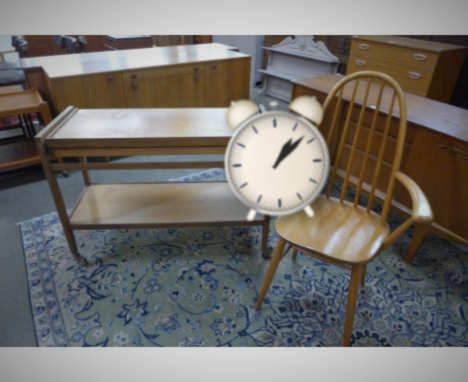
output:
1:08
